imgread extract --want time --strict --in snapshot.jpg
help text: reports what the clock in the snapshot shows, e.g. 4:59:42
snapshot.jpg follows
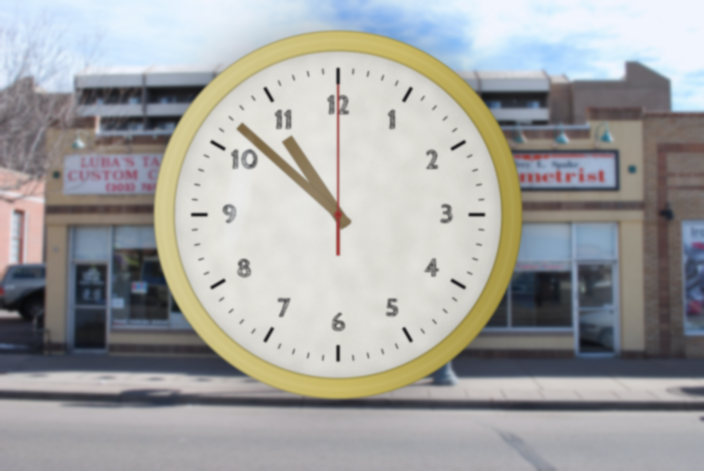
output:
10:52:00
